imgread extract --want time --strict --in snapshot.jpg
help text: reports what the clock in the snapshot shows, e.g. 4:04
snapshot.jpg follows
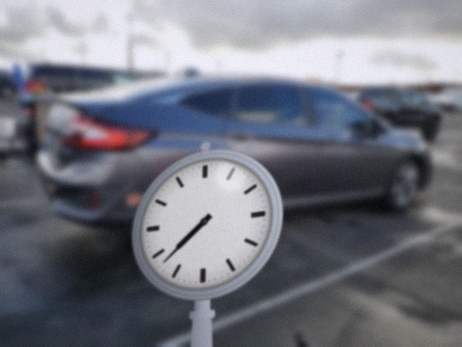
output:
7:38
